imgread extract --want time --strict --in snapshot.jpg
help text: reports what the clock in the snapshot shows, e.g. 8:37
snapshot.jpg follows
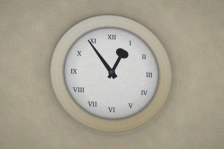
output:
12:54
